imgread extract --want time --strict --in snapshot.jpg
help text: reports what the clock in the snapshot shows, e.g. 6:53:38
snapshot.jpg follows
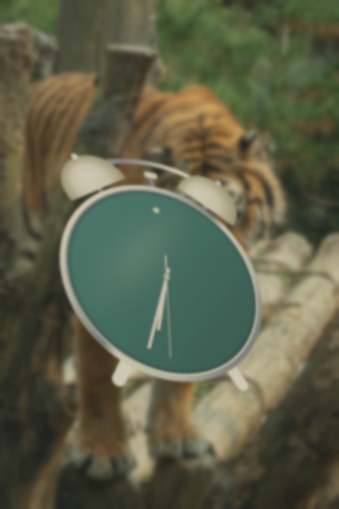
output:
6:33:31
